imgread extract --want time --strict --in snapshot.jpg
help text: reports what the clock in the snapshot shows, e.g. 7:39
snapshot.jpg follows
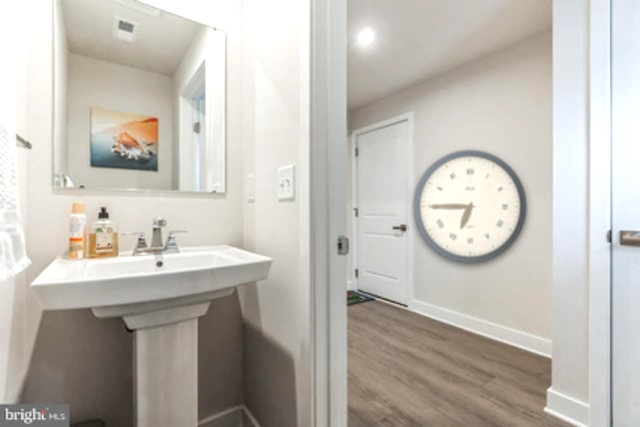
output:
6:45
